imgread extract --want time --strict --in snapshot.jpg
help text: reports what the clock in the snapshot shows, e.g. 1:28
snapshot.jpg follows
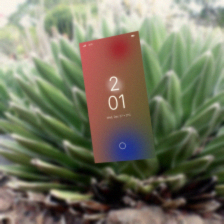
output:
2:01
